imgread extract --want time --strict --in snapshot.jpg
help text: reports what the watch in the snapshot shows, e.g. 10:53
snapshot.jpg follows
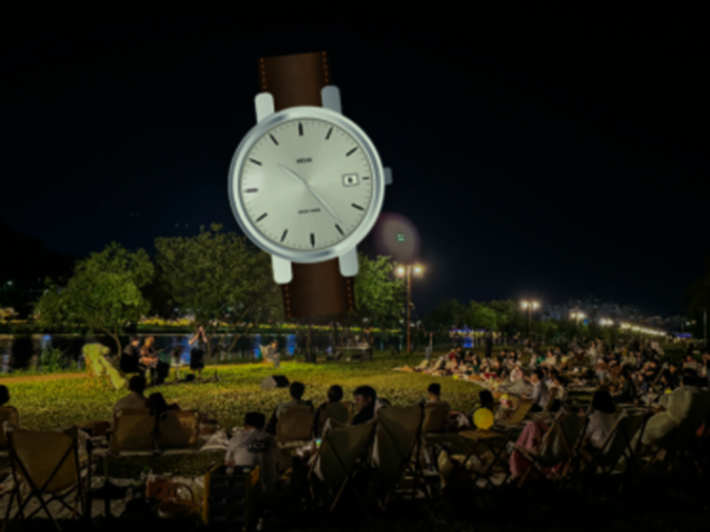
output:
10:24
